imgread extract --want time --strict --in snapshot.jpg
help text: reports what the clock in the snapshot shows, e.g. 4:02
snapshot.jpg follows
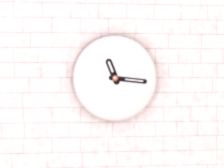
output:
11:16
